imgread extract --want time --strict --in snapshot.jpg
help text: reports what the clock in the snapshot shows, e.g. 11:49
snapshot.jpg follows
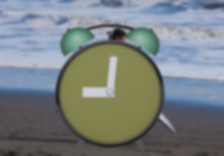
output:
9:01
